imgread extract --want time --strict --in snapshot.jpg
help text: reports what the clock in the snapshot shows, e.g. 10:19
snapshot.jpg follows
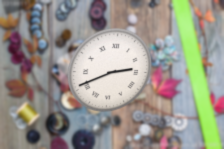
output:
2:41
